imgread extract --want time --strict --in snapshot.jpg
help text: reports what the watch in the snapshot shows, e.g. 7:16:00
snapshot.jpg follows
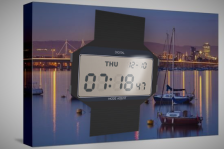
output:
7:18:47
